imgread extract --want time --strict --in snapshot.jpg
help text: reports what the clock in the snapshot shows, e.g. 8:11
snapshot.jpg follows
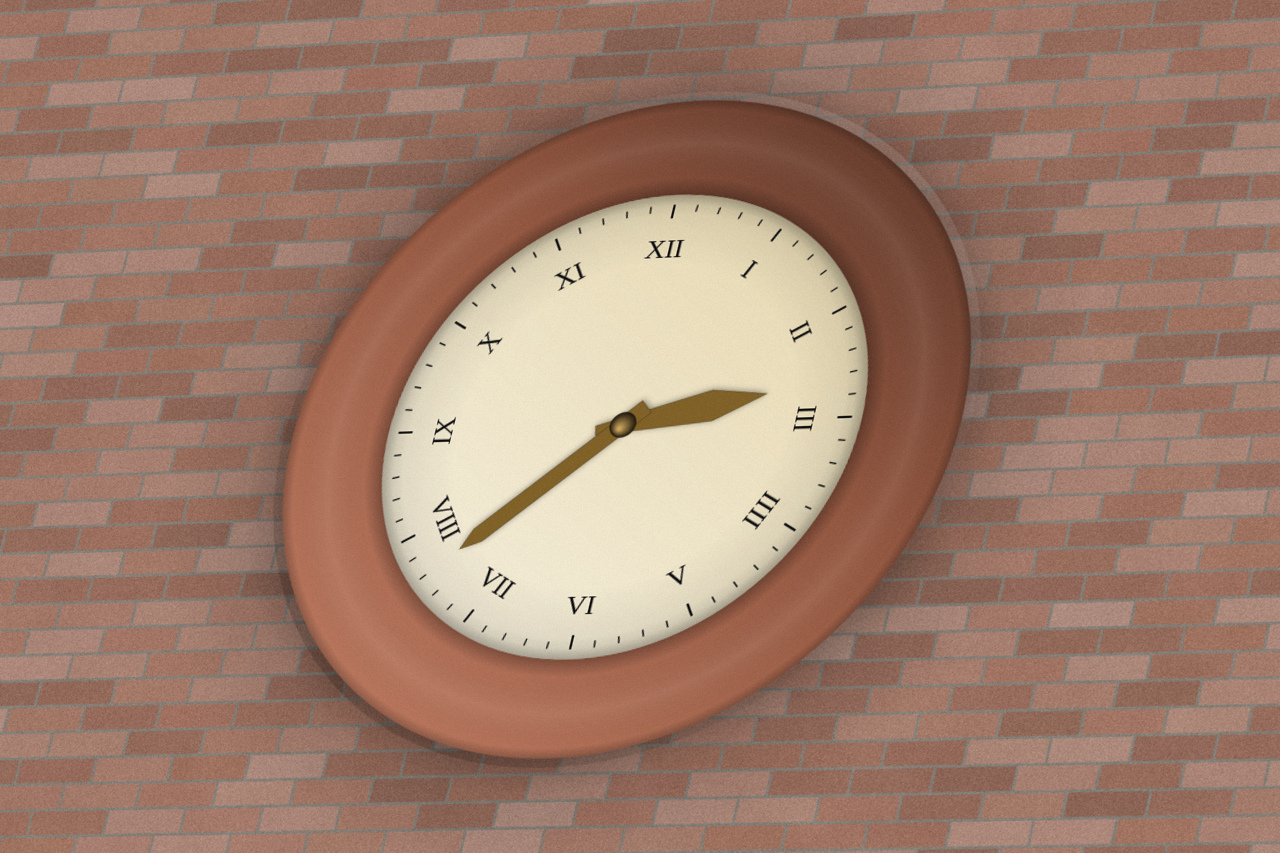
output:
2:38
